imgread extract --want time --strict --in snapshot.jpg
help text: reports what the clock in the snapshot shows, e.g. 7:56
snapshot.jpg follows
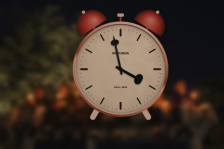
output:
3:58
